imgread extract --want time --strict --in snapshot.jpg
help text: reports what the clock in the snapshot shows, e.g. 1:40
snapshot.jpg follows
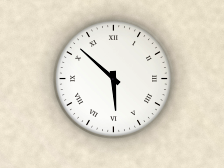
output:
5:52
